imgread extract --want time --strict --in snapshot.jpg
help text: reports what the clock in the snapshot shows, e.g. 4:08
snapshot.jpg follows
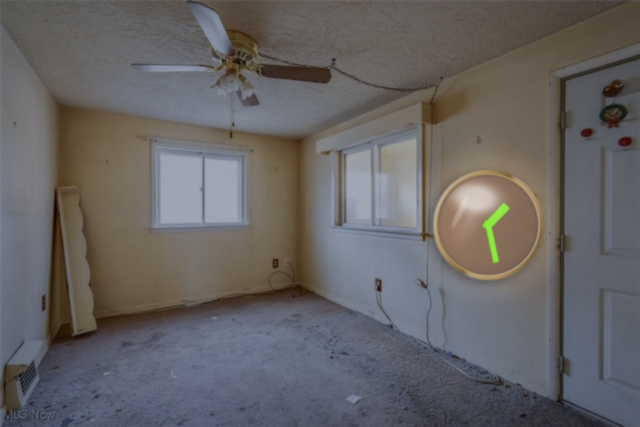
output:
1:28
